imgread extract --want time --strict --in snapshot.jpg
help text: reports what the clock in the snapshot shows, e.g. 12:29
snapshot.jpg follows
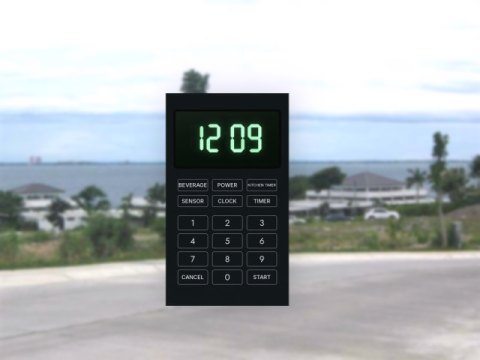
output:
12:09
